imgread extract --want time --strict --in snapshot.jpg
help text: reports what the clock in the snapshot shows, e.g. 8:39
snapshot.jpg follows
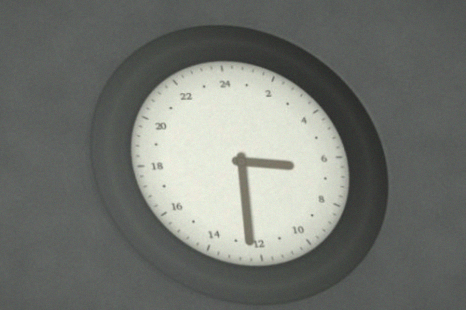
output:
6:31
